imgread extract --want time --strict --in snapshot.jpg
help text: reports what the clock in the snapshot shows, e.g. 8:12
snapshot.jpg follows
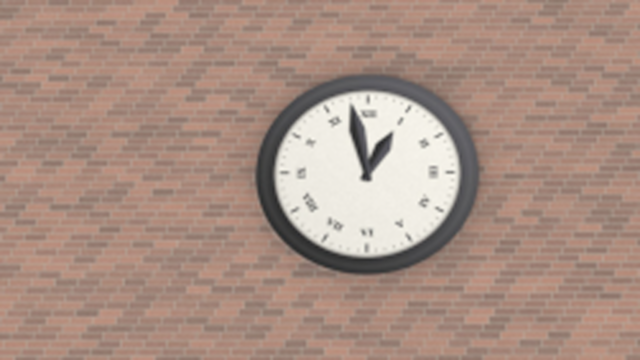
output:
12:58
